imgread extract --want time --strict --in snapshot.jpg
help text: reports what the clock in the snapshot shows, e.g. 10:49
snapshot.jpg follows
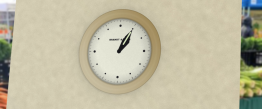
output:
1:05
